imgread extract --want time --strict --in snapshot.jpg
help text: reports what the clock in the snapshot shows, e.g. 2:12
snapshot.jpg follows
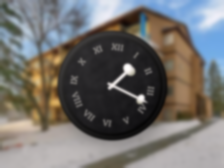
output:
1:18
